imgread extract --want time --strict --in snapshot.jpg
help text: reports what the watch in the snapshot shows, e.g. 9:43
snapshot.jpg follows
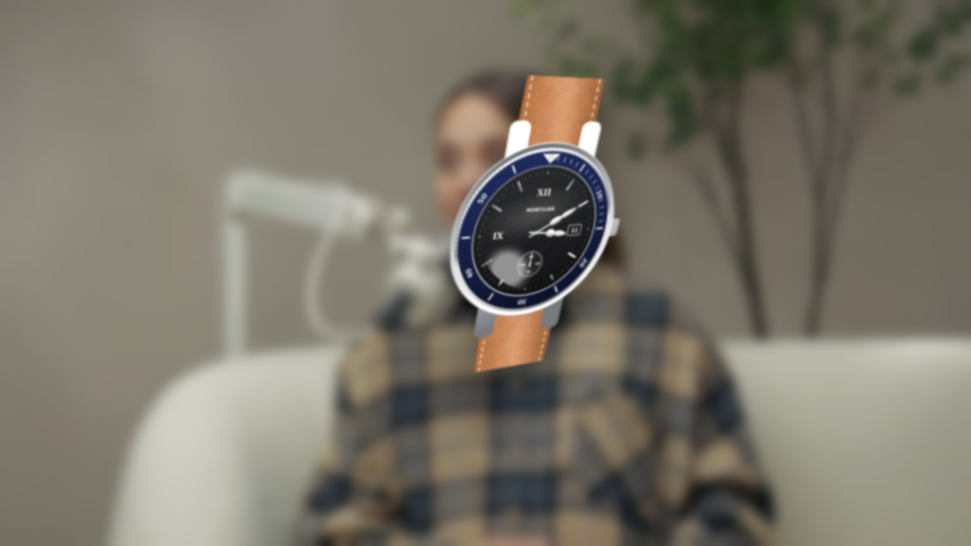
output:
3:10
